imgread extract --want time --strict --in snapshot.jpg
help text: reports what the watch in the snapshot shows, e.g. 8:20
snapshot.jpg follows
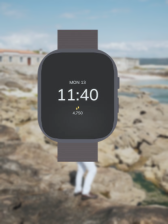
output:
11:40
